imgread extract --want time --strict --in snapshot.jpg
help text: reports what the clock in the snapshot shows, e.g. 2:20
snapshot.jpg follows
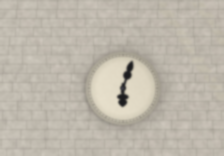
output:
6:03
